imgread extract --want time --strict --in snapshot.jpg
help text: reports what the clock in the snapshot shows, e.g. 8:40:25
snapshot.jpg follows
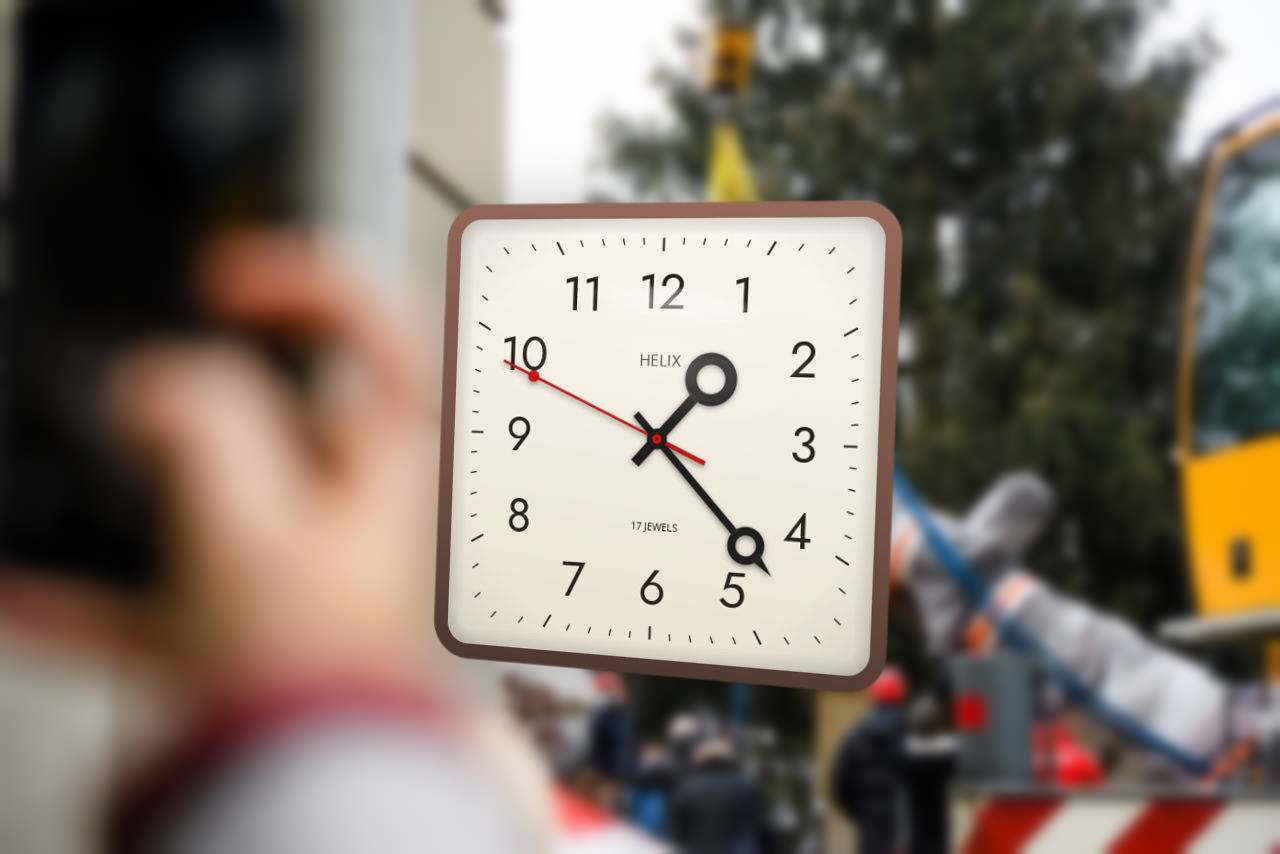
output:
1:22:49
